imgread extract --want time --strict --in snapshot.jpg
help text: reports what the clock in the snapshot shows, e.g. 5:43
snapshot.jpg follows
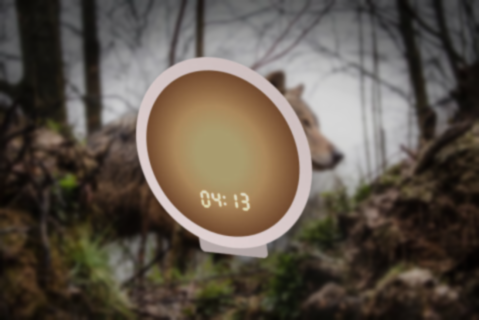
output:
4:13
